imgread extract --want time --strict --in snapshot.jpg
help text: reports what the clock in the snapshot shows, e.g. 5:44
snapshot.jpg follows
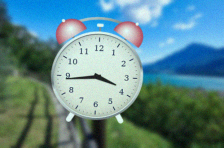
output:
3:44
